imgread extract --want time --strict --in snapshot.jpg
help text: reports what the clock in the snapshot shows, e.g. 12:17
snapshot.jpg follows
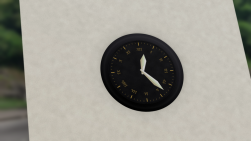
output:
12:23
